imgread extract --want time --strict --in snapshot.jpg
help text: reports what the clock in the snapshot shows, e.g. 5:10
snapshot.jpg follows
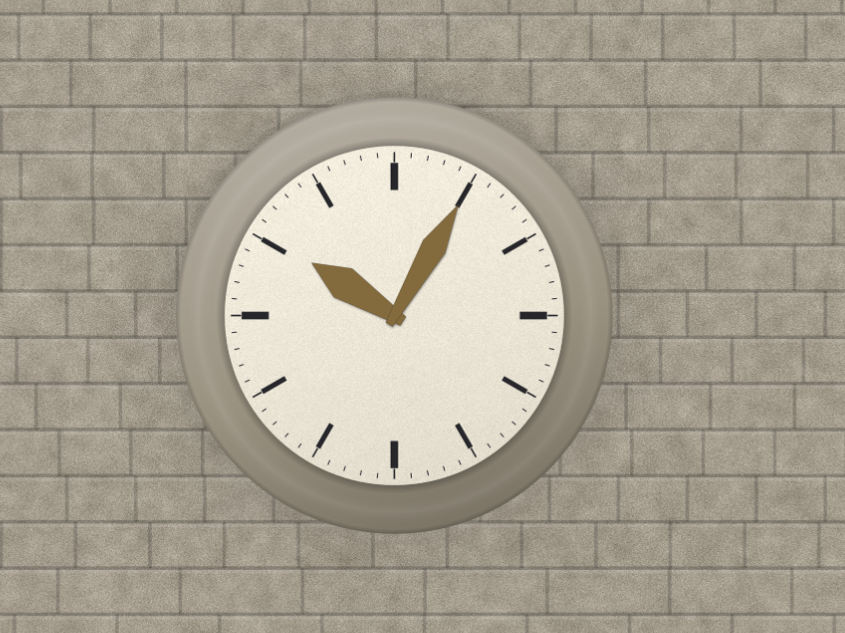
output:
10:05
